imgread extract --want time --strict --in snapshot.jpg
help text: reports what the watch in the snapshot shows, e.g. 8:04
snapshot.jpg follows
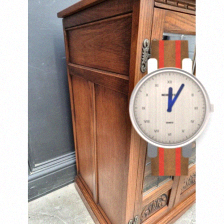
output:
12:05
